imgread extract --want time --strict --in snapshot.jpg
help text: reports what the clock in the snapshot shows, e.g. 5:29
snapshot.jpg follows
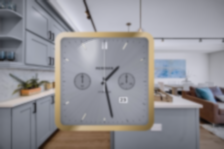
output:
1:28
